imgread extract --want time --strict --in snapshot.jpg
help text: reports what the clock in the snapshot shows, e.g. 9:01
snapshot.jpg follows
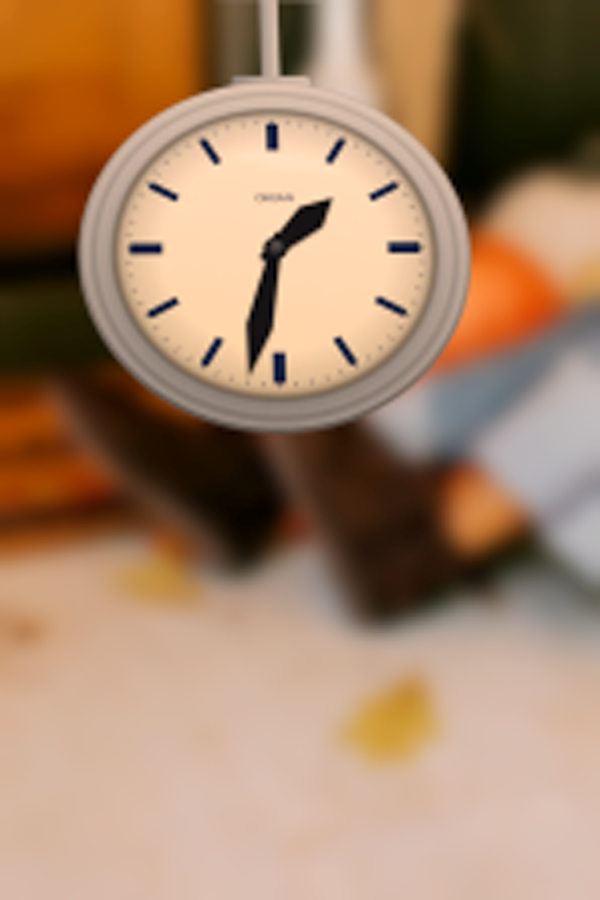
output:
1:32
